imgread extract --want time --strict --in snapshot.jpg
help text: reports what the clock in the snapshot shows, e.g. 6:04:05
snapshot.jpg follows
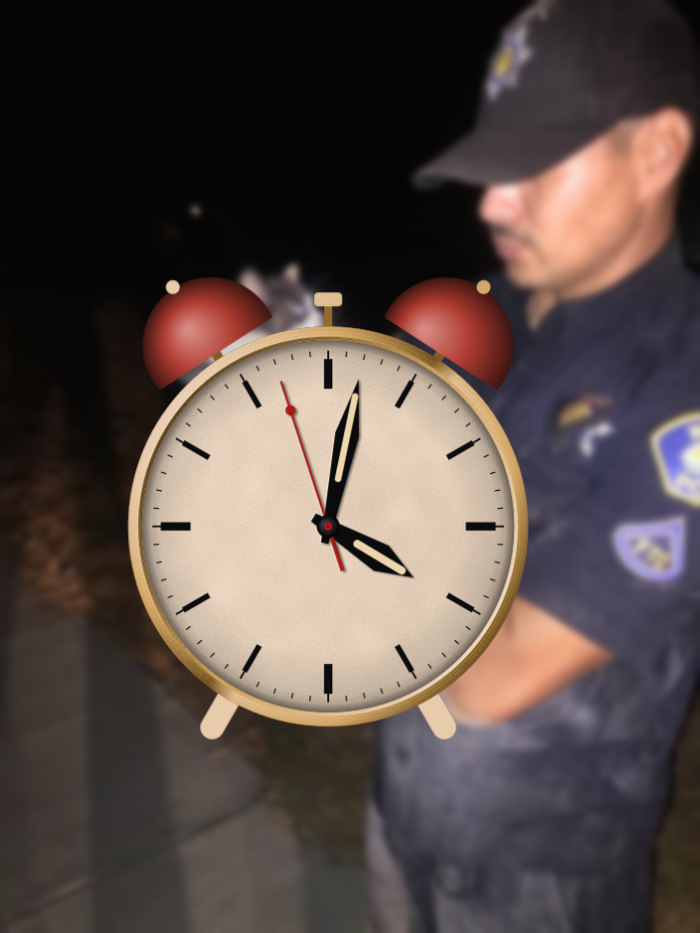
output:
4:01:57
